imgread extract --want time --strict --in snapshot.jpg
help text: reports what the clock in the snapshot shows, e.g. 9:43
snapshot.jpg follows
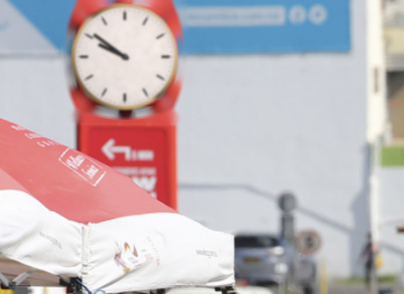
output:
9:51
